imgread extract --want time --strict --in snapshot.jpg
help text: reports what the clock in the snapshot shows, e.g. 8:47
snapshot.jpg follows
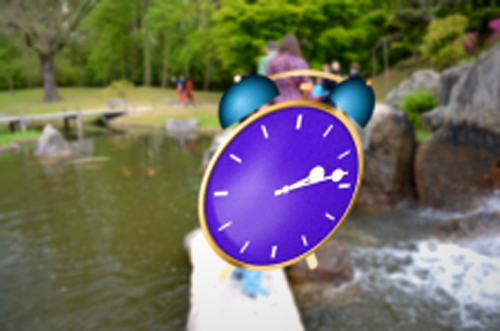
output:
2:13
